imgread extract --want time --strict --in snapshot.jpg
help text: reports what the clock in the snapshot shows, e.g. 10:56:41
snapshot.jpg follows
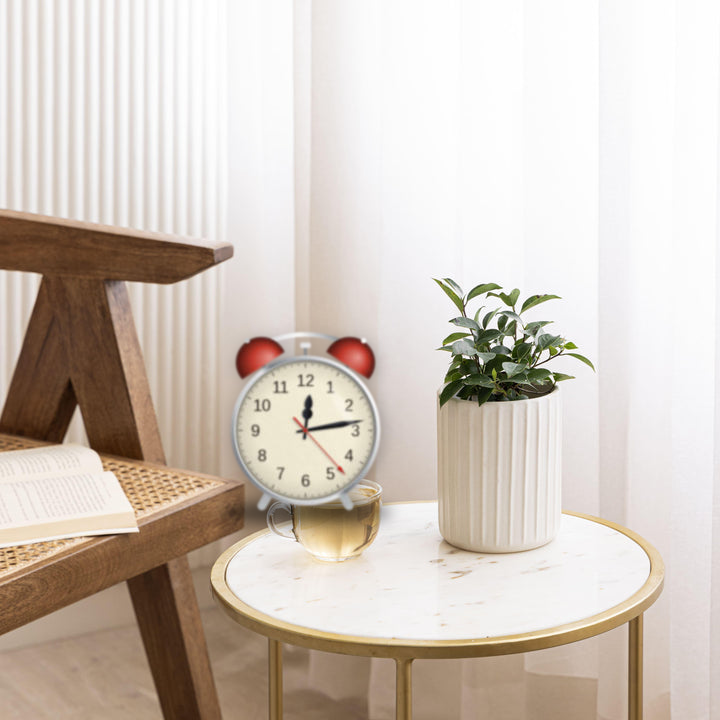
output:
12:13:23
